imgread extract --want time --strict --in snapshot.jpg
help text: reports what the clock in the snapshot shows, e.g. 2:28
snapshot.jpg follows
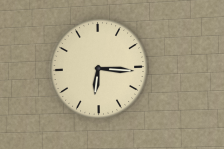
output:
6:16
